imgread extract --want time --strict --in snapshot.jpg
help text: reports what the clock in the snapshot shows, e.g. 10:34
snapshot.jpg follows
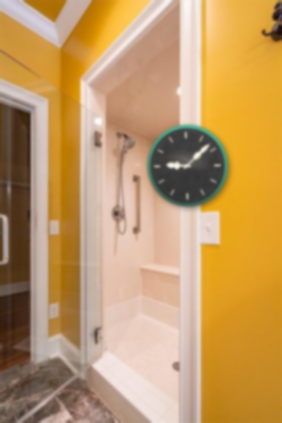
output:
9:08
